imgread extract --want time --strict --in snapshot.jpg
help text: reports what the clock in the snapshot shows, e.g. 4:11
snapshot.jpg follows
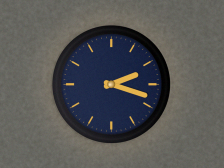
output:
2:18
